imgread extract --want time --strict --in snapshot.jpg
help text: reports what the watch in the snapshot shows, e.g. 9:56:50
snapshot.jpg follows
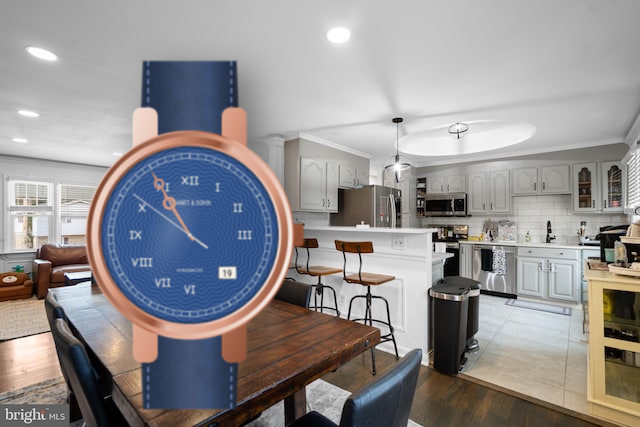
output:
10:54:51
